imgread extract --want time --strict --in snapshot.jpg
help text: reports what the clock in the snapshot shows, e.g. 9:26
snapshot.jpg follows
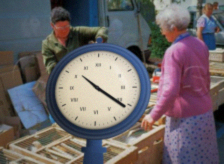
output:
10:21
